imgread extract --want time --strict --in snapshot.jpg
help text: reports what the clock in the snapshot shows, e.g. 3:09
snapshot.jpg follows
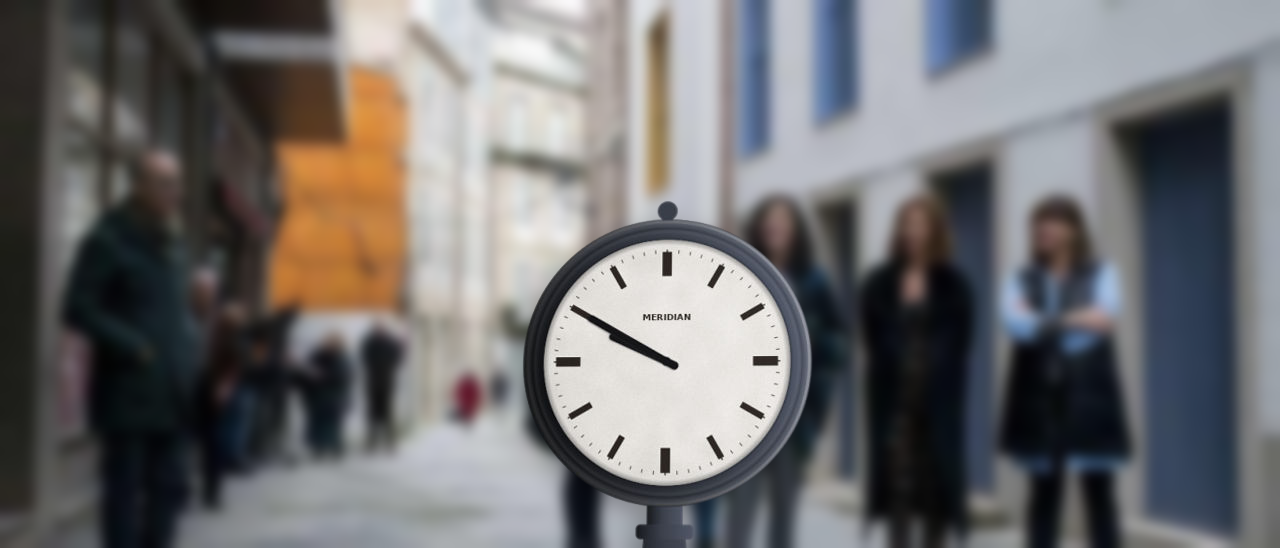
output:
9:50
